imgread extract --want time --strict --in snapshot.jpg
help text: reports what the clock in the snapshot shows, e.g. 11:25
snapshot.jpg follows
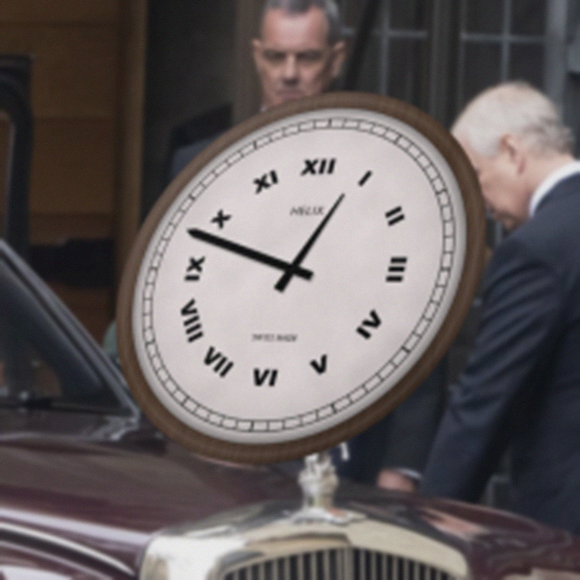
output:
12:48
